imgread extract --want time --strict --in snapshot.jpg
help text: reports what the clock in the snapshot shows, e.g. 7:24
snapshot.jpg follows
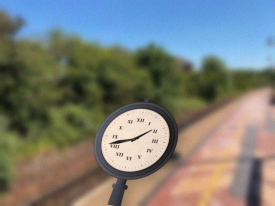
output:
1:42
